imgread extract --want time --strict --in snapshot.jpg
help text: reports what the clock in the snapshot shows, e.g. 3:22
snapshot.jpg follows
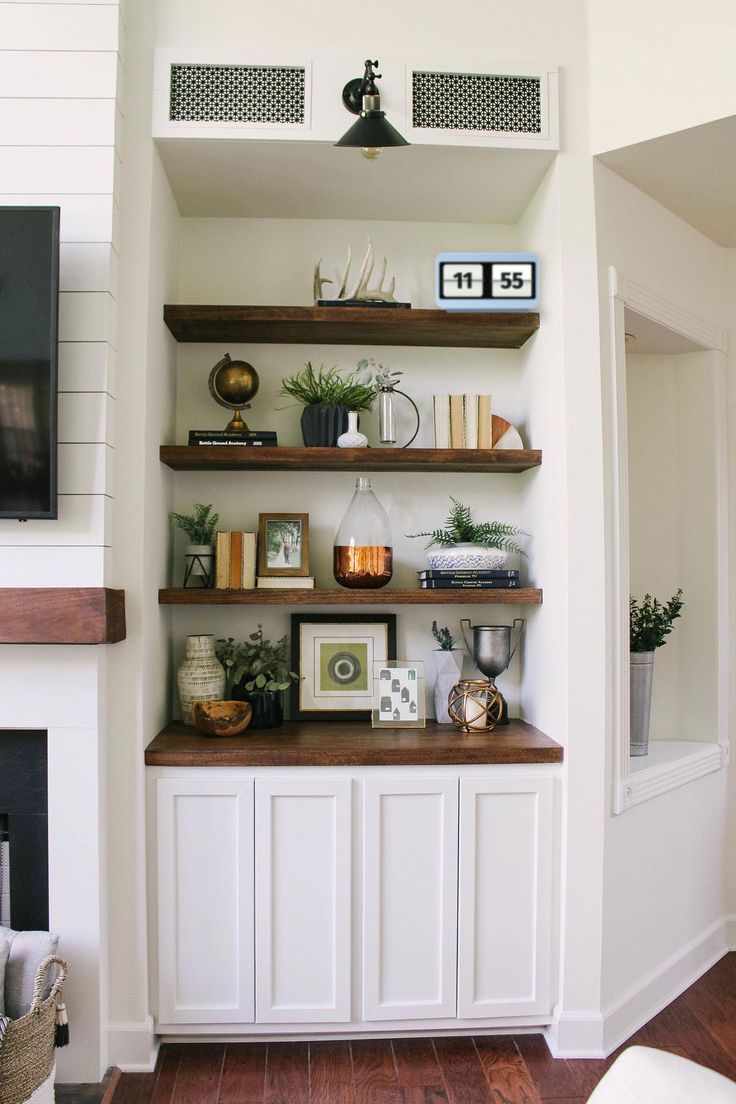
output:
11:55
